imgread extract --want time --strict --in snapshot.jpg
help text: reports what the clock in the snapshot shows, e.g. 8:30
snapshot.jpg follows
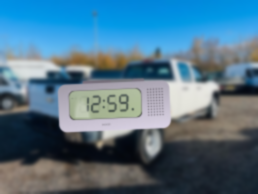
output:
12:59
